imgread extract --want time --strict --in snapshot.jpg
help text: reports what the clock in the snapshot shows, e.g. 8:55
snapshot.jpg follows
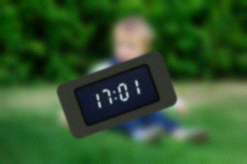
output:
17:01
